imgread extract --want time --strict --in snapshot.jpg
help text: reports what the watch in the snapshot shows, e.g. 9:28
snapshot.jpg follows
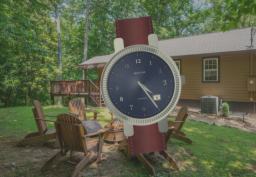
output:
4:25
